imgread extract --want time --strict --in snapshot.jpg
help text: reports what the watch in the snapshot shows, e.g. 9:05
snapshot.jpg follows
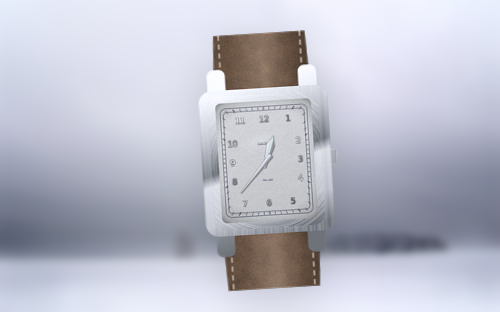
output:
12:37
